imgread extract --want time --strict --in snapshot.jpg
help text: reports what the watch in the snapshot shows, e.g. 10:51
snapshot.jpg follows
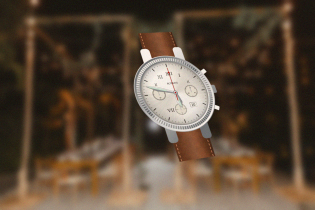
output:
5:48
